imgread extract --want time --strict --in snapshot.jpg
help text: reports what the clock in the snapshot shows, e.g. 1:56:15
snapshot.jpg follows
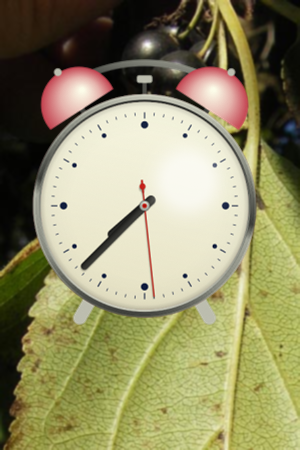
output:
7:37:29
